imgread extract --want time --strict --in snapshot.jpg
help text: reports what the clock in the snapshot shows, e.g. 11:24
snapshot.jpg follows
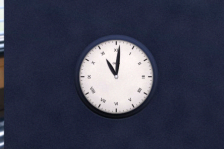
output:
11:01
